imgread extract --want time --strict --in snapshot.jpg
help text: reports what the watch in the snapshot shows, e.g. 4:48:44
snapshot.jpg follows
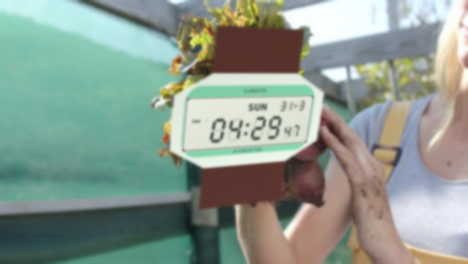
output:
4:29:47
